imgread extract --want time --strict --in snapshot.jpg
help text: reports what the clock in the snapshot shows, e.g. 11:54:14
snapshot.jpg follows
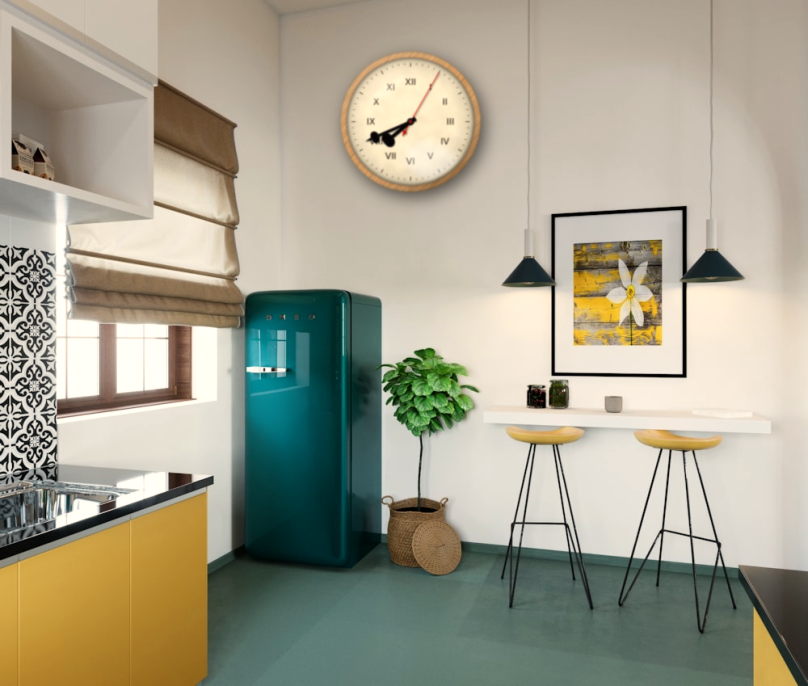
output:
7:41:05
